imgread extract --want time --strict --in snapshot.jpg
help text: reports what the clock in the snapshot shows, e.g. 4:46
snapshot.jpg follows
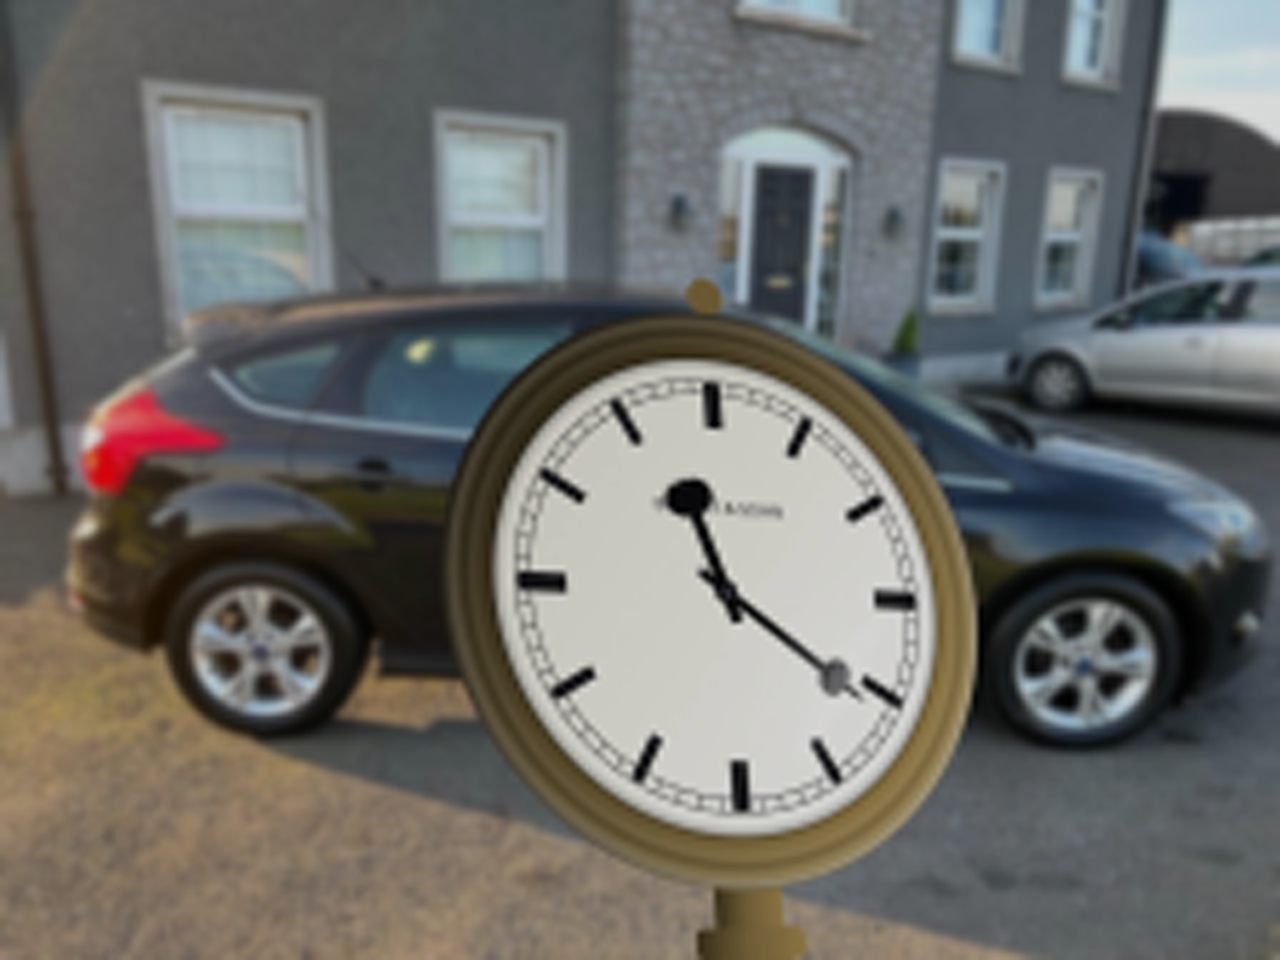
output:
11:21
